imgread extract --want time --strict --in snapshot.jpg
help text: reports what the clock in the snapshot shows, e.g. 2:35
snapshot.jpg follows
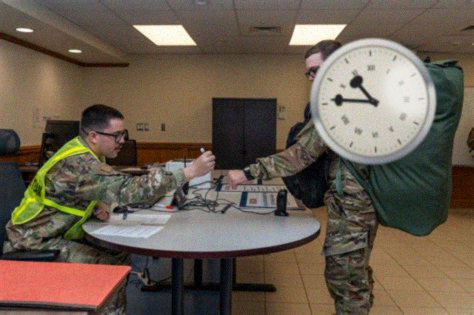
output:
10:46
